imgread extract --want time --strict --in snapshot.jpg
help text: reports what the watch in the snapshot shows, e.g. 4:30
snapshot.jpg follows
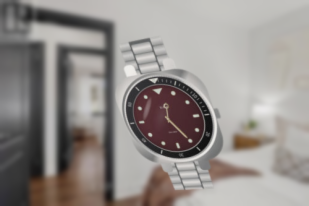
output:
12:25
